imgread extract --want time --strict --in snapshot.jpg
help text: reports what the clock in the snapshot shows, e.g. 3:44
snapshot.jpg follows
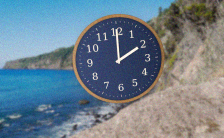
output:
2:00
